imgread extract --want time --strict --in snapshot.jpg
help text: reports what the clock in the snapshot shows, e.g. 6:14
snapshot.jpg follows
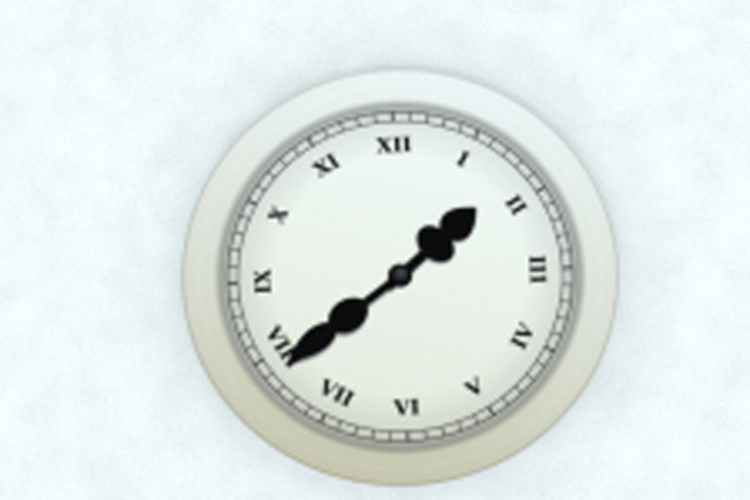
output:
1:39
